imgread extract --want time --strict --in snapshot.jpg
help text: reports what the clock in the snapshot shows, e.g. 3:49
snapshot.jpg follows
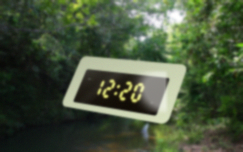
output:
12:20
